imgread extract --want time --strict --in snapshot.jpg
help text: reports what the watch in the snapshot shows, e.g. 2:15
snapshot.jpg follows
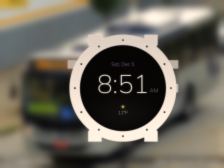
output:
8:51
